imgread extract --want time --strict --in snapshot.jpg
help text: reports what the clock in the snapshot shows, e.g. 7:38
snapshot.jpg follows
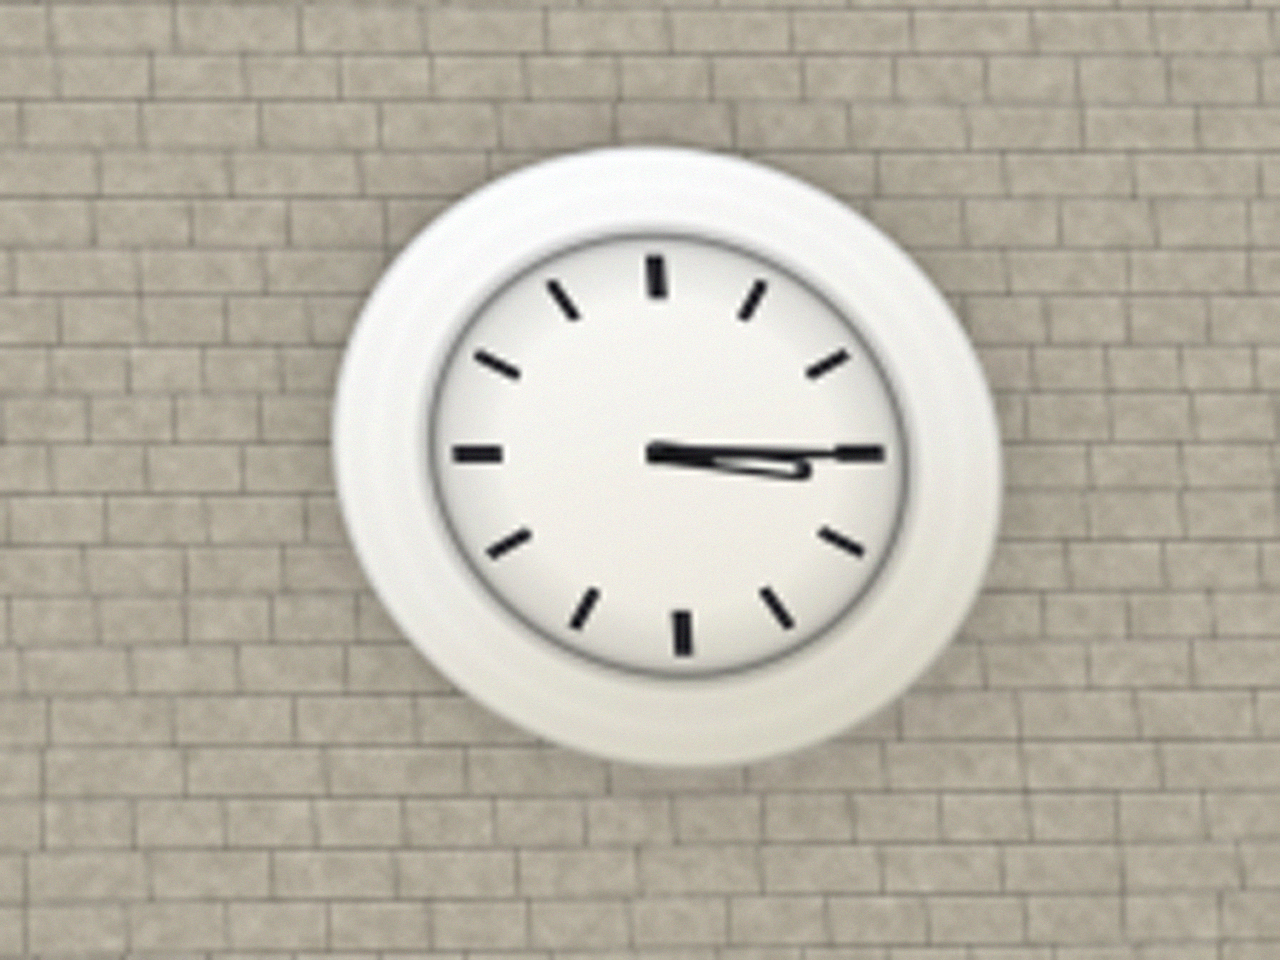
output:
3:15
